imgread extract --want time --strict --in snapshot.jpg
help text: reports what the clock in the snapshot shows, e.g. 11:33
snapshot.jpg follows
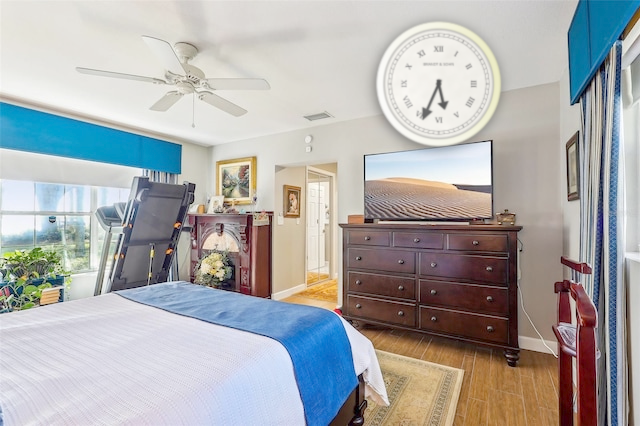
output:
5:34
